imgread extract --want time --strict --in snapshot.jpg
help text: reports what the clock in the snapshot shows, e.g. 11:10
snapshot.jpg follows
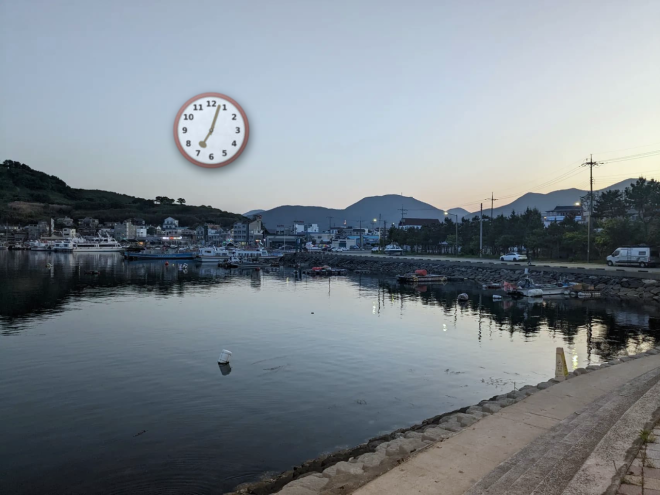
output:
7:03
